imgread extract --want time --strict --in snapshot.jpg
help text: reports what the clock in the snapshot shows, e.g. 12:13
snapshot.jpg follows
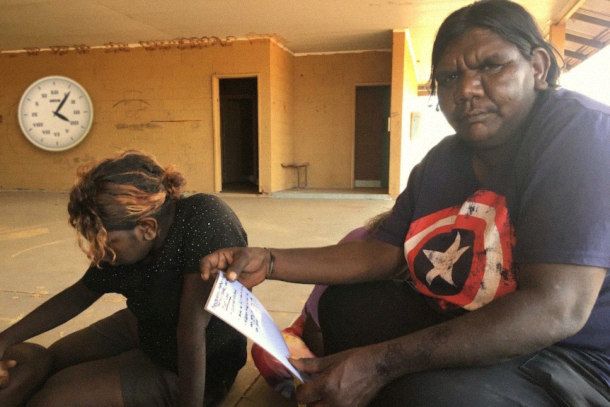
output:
4:06
